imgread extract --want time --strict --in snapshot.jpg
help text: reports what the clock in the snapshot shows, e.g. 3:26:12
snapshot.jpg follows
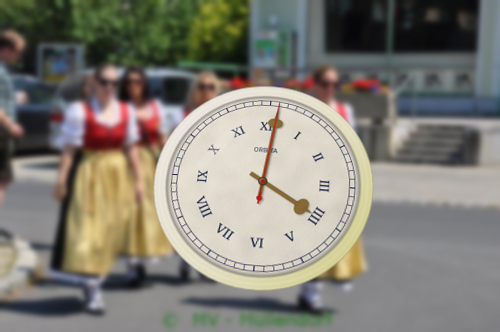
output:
4:01:01
